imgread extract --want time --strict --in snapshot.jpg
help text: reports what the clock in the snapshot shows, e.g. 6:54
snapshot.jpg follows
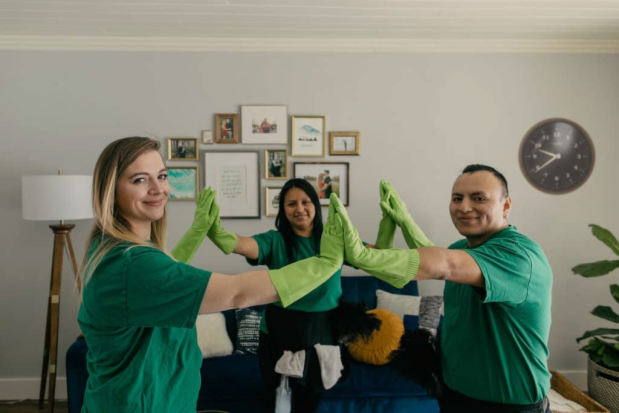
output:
9:39
